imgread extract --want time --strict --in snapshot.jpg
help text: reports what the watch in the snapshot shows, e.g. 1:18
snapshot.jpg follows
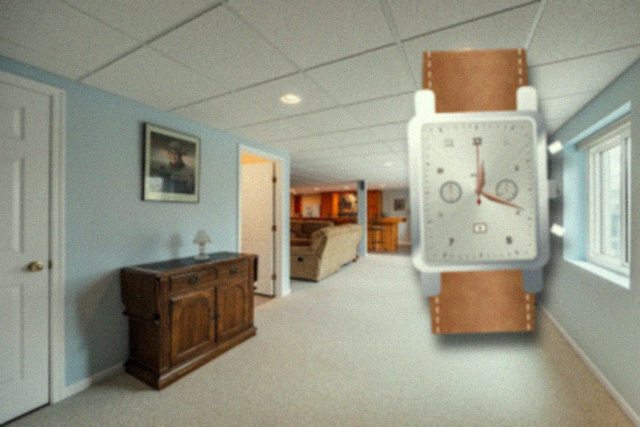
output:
12:19
